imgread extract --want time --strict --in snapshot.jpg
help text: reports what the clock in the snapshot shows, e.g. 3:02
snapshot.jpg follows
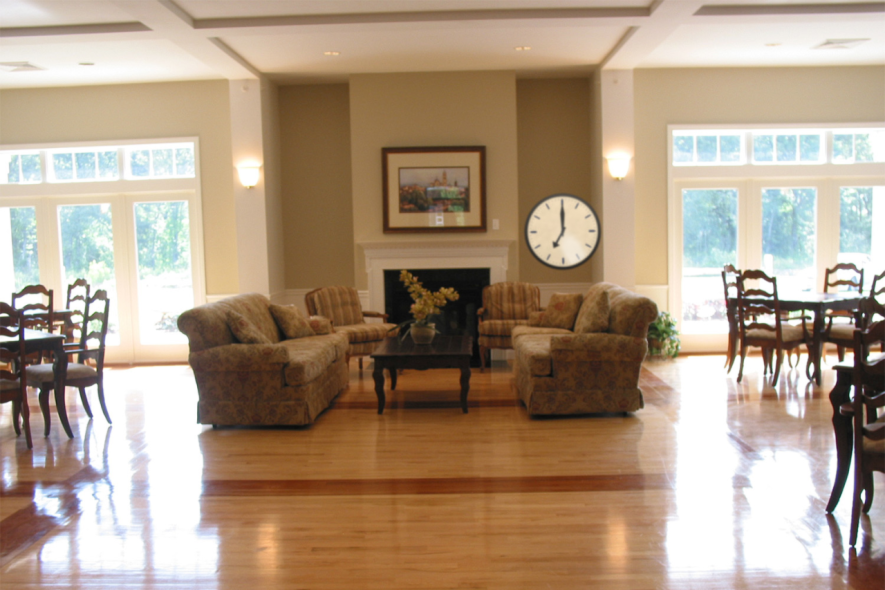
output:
7:00
